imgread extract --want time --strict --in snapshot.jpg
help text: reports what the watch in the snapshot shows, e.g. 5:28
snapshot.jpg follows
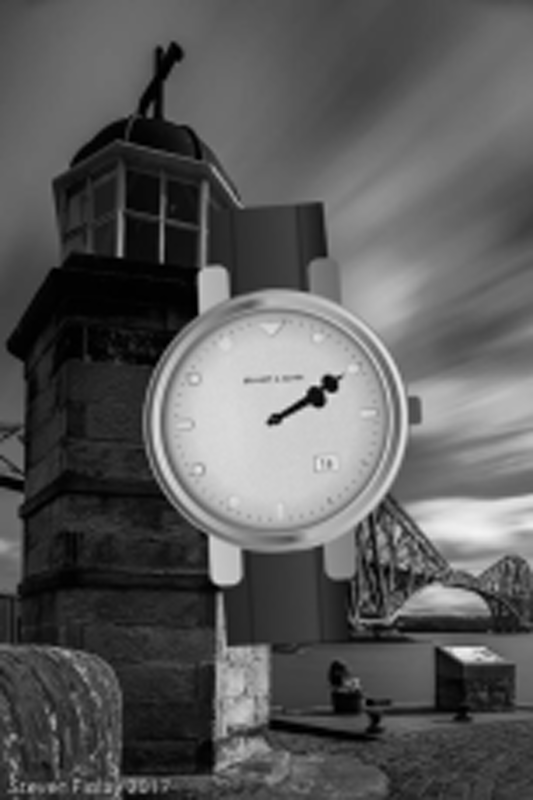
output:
2:10
